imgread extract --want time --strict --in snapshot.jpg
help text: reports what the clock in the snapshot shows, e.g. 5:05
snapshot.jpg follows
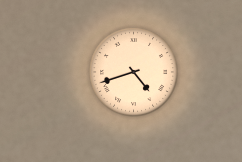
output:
4:42
